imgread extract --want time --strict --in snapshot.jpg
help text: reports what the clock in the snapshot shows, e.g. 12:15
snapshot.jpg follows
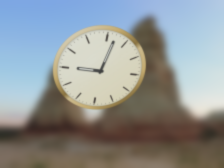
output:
9:02
